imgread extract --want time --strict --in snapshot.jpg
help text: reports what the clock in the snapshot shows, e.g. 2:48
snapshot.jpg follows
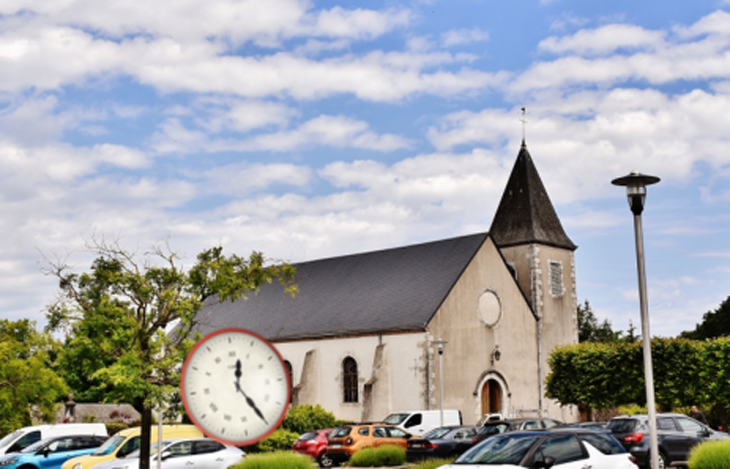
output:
12:25
